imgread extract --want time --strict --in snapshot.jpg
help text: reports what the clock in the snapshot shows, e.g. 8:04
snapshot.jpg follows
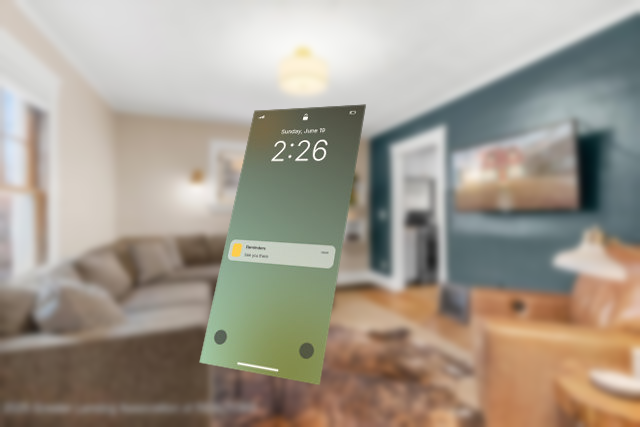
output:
2:26
